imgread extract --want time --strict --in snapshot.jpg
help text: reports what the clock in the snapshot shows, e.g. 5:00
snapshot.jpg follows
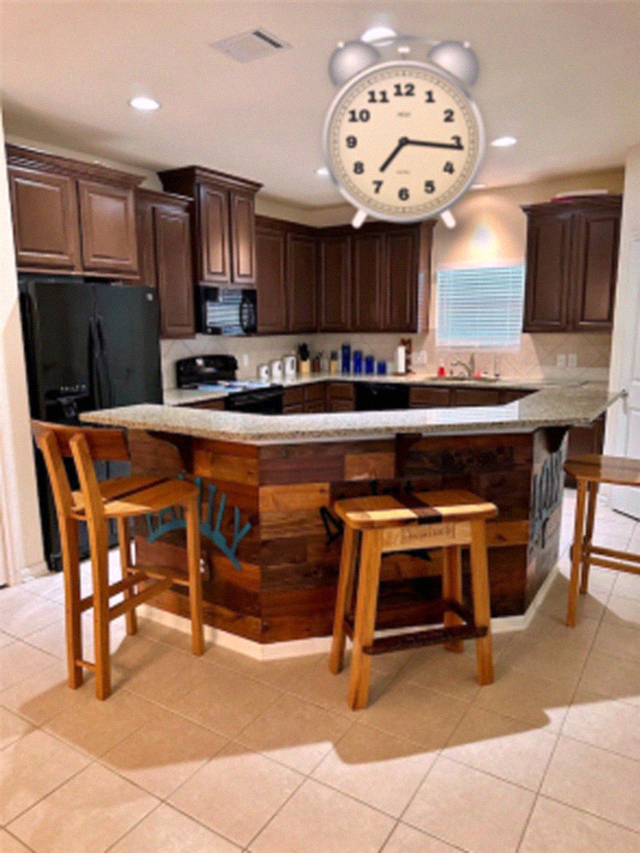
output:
7:16
